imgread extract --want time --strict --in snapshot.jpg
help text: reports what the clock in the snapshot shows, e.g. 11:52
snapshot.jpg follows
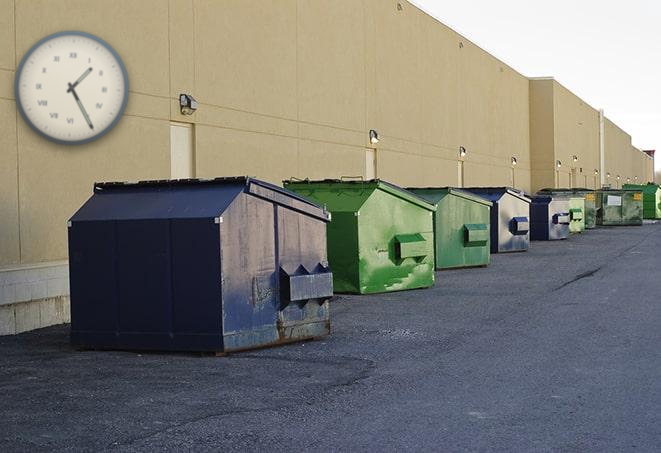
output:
1:25
